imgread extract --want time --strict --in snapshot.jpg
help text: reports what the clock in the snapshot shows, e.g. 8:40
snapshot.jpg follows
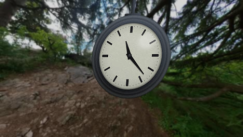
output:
11:23
